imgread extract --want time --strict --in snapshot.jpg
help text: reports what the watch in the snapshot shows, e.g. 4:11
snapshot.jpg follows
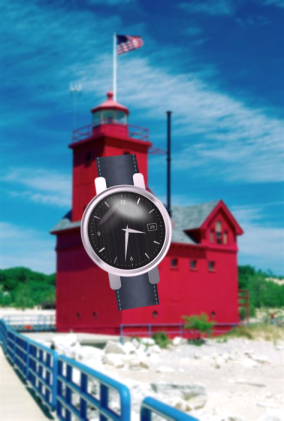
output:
3:32
